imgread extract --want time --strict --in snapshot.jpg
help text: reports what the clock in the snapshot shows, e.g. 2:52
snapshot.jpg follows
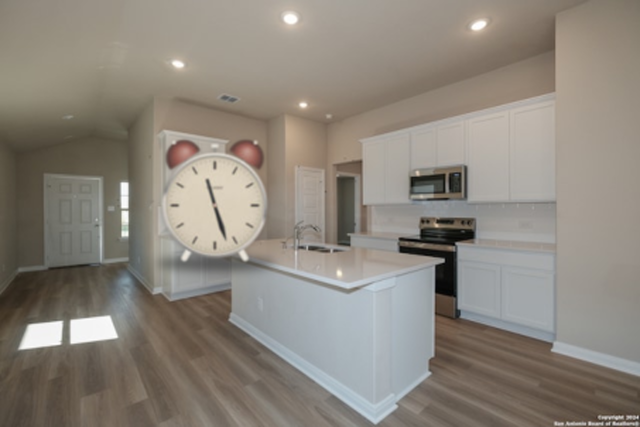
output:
11:27
